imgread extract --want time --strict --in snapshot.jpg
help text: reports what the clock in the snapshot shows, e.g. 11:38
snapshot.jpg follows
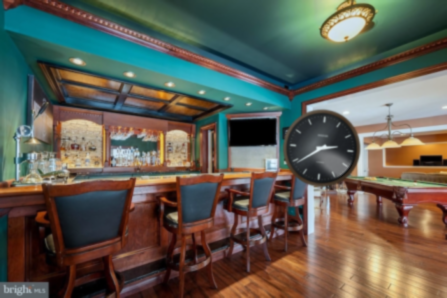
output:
2:39
